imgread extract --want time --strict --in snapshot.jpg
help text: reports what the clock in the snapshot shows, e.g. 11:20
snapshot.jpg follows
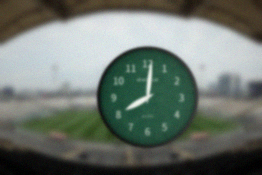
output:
8:01
